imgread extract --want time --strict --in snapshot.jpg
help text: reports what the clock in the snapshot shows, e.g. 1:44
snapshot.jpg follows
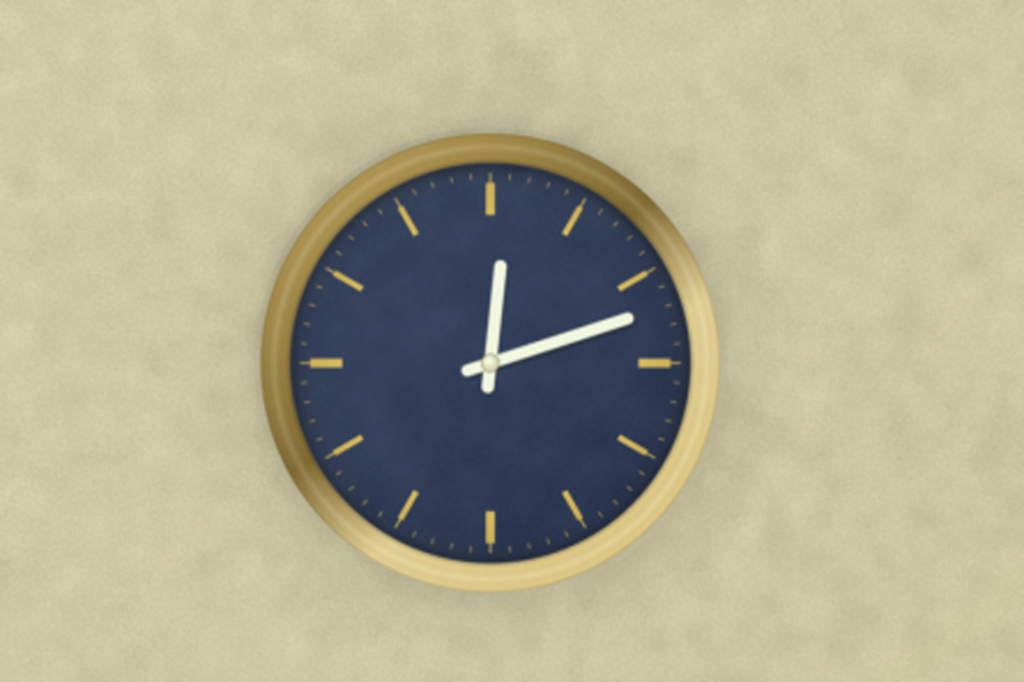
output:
12:12
